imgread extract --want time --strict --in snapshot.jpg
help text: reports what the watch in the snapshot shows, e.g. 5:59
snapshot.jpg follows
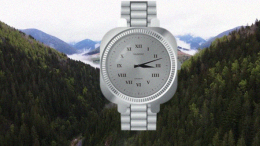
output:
3:12
